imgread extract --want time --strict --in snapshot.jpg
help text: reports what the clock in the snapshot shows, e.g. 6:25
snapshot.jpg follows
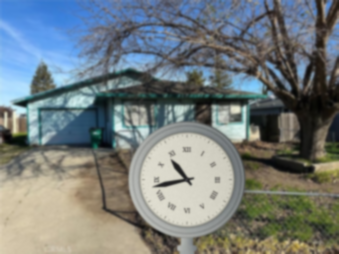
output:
10:43
